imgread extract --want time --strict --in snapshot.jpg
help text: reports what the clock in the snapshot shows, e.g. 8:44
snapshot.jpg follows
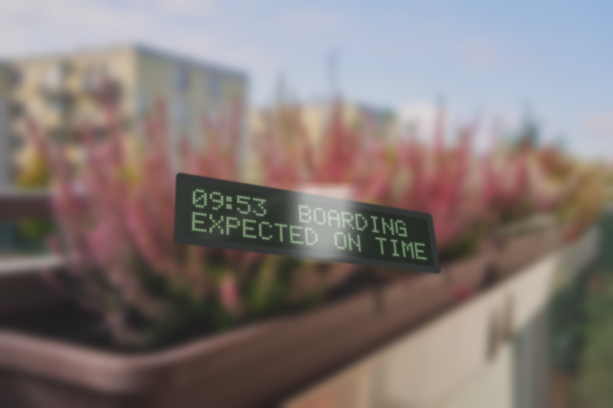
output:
9:53
